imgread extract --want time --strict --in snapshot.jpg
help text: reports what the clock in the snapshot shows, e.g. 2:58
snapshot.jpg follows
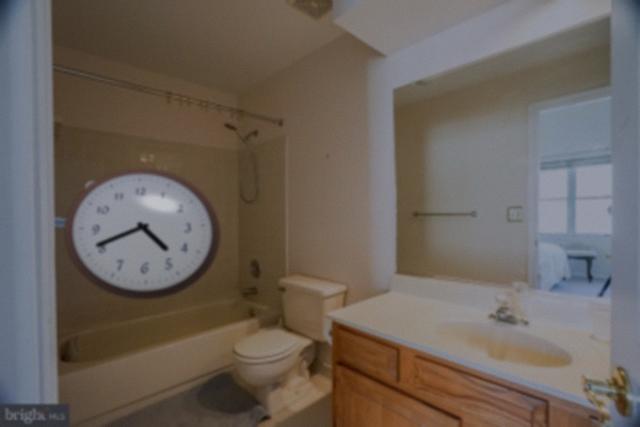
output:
4:41
